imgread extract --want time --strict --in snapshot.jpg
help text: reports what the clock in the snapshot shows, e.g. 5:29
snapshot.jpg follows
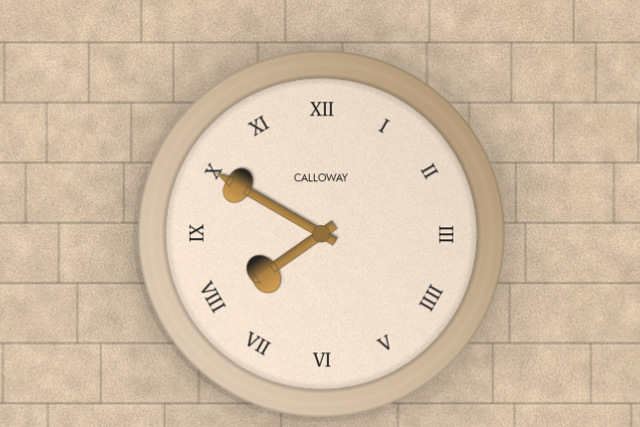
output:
7:50
